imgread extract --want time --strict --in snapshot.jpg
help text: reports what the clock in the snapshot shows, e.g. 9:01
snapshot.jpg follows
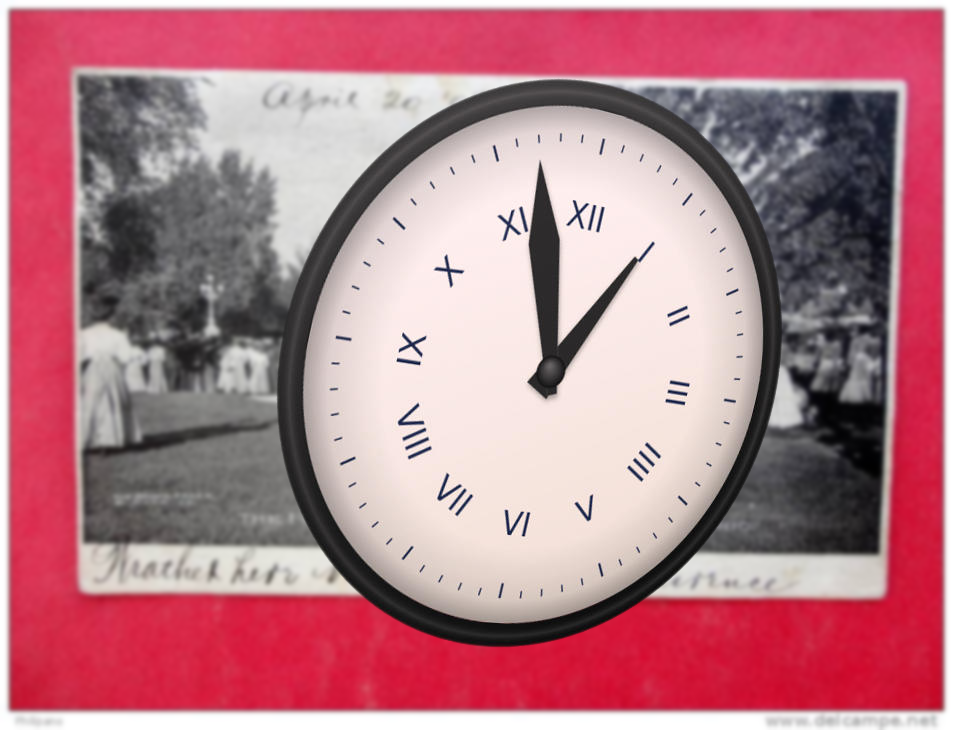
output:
12:57
